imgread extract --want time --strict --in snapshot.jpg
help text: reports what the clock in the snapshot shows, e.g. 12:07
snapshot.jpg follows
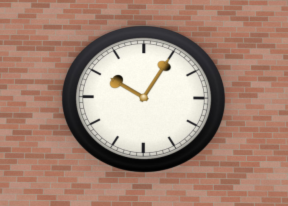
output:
10:05
